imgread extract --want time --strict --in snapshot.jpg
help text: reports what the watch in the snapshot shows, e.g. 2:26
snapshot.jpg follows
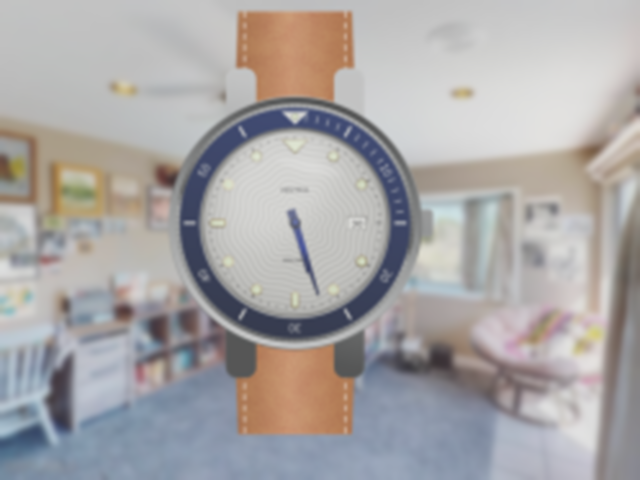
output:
5:27
